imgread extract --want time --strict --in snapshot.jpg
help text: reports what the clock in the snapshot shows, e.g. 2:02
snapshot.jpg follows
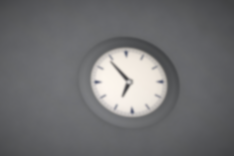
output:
6:54
